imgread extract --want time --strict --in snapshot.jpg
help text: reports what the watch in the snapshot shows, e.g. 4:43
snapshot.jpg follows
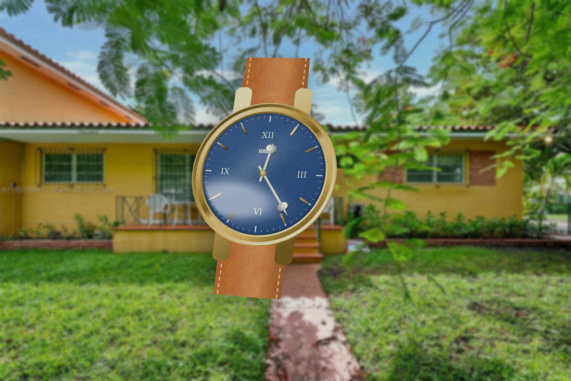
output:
12:24
